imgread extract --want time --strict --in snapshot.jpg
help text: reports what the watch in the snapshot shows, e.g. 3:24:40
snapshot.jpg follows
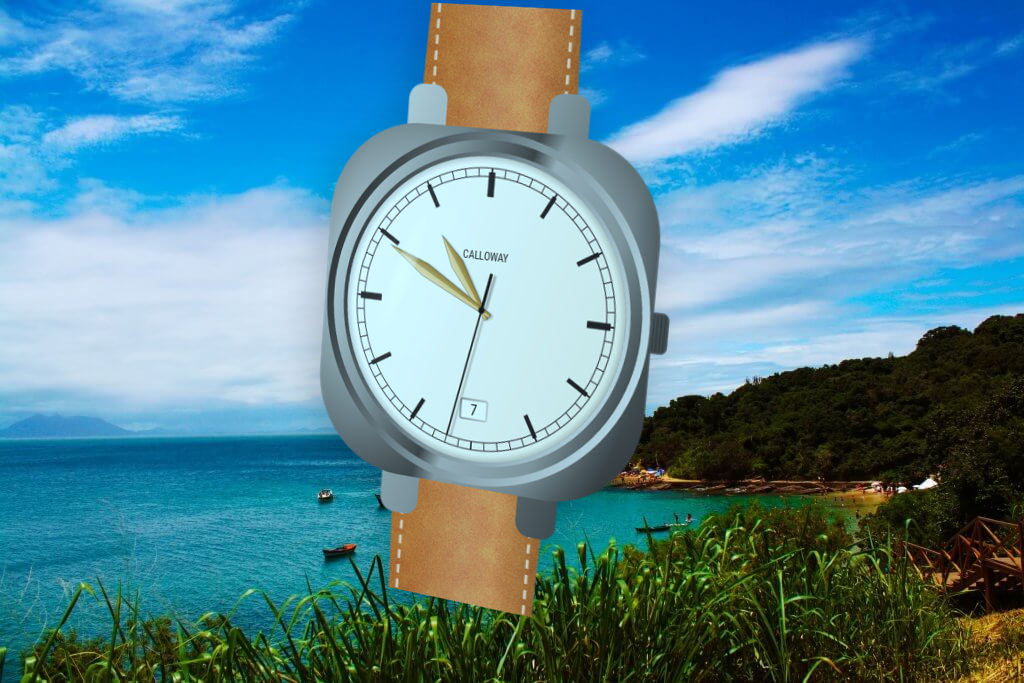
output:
10:49:32
